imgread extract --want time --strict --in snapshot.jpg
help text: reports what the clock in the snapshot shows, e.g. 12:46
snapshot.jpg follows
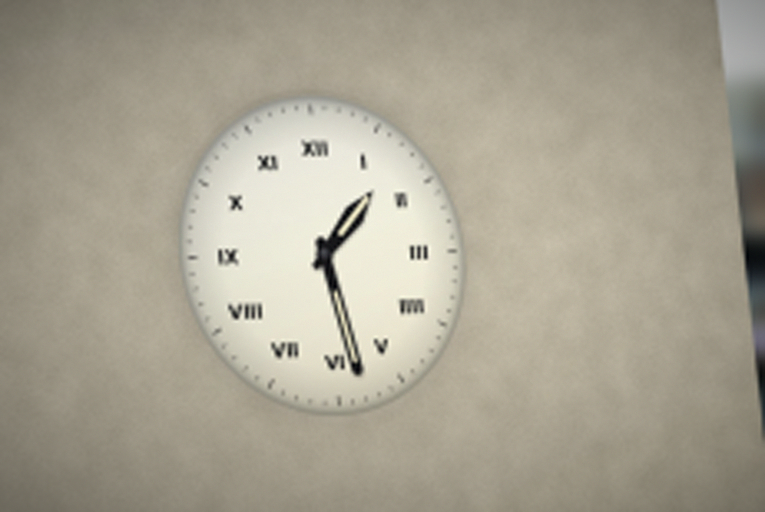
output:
1:28
